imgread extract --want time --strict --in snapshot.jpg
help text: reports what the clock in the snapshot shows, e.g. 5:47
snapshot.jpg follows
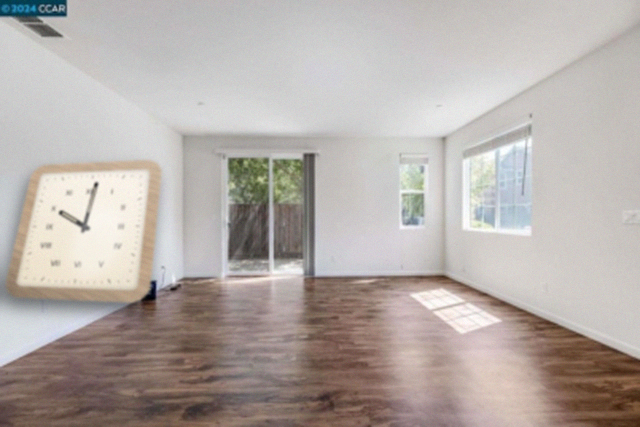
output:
10:01
